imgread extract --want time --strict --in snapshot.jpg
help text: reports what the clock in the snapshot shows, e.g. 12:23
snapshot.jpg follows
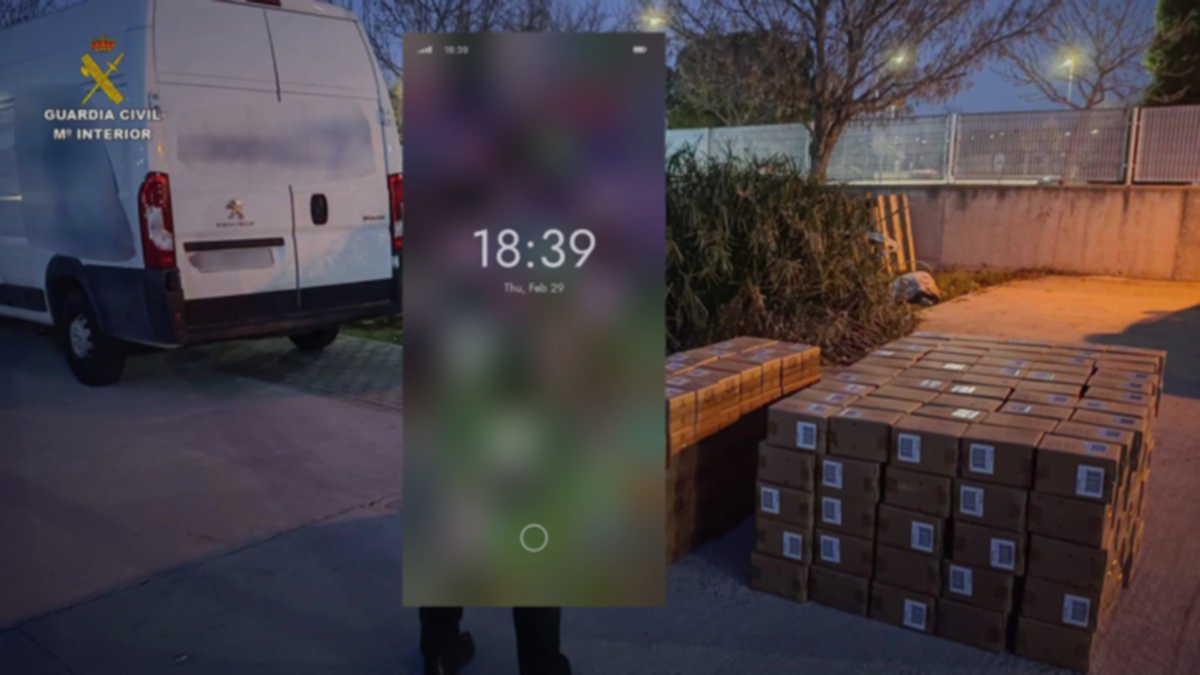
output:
18:39
